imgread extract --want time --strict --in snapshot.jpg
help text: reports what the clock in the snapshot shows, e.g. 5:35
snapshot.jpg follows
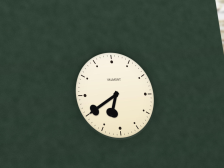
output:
6:40
